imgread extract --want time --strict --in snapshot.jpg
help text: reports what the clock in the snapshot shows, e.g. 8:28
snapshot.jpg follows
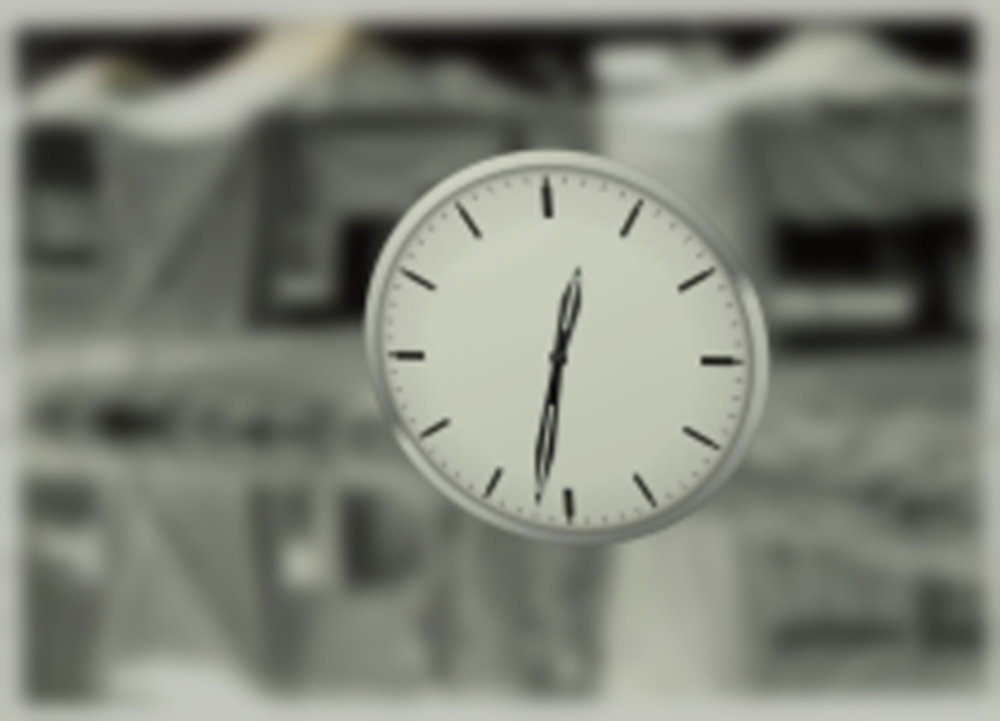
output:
12:32
